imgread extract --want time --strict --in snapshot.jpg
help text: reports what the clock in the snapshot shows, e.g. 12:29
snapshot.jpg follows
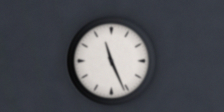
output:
11:26
